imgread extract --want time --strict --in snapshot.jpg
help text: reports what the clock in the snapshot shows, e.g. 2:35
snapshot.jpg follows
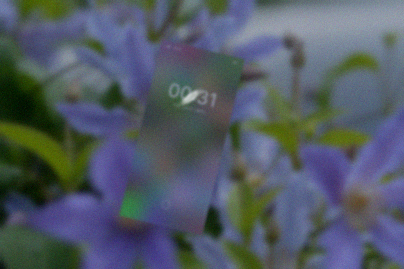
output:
0:31
